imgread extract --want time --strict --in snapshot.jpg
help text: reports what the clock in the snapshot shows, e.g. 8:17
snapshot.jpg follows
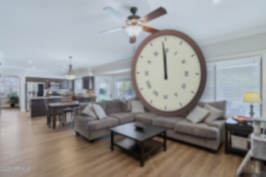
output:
11:59
